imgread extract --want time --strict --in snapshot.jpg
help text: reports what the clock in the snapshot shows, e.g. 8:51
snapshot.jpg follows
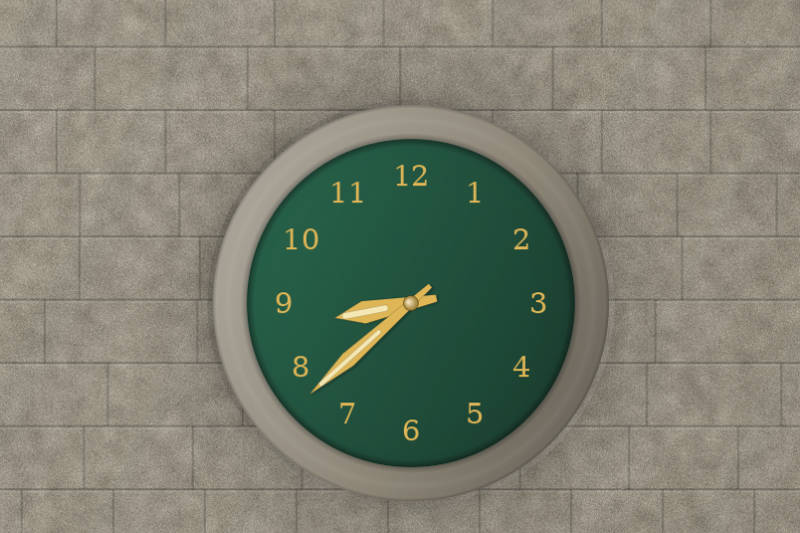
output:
8:38
